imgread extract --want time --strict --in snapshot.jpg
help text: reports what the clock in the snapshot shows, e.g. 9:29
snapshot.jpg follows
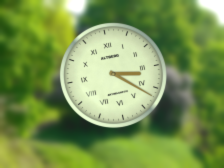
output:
3:22
